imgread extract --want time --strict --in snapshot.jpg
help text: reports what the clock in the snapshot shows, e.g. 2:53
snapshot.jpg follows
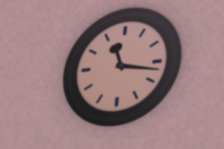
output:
11:17
